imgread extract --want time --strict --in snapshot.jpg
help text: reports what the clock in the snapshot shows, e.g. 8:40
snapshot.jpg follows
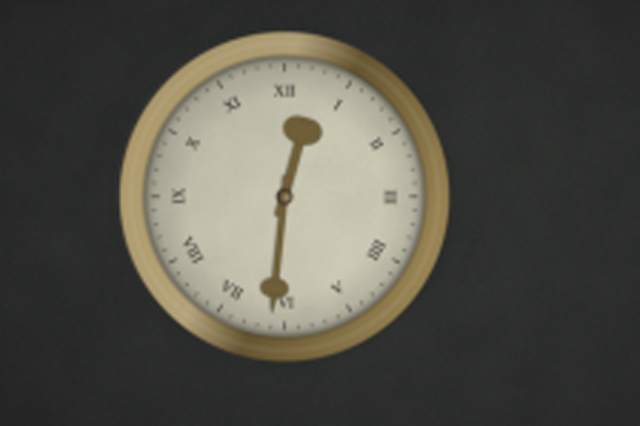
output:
12:31
